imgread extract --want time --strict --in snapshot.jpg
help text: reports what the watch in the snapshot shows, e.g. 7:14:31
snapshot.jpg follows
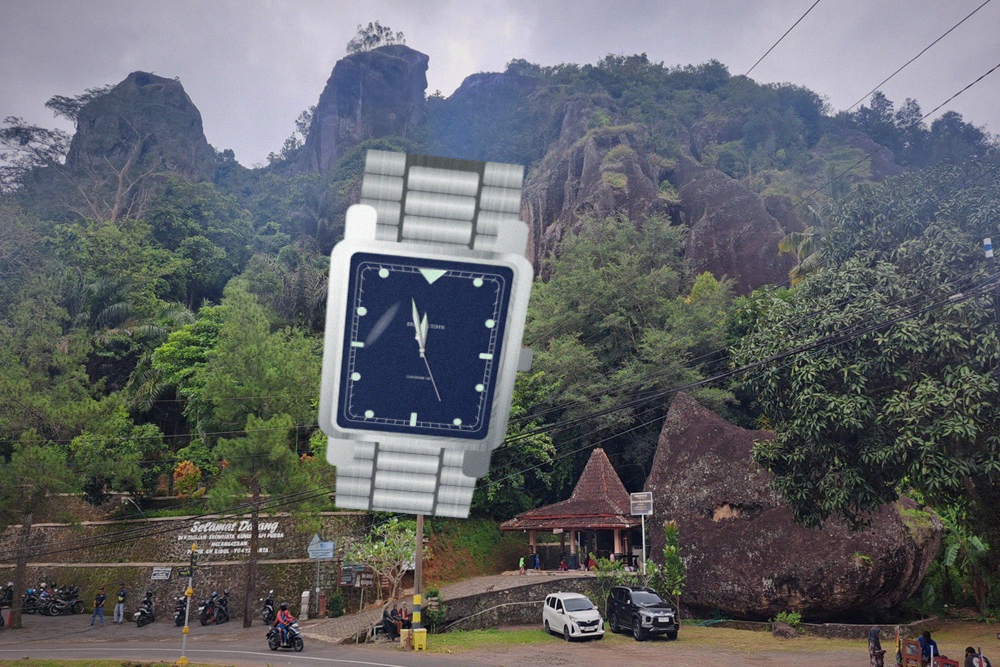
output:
11:57:26
